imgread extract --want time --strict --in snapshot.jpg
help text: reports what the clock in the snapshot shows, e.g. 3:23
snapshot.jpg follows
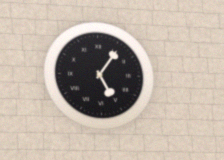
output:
5:06
